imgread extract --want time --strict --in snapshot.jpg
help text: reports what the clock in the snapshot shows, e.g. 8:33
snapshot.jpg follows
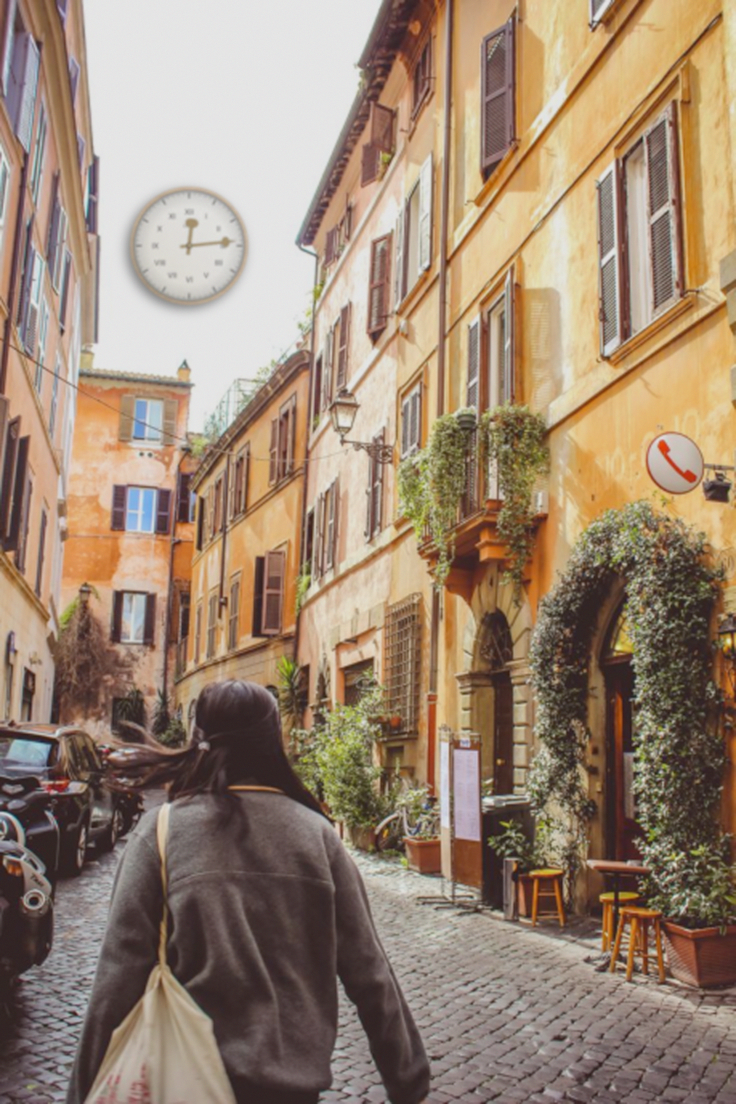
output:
12:14
